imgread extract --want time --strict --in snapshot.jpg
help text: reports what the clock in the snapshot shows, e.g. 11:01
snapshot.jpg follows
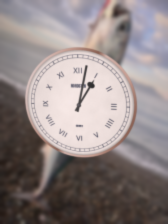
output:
1:02
